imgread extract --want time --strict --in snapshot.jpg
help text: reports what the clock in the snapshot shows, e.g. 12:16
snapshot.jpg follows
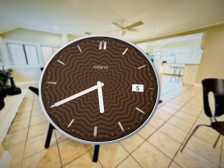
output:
5:40
